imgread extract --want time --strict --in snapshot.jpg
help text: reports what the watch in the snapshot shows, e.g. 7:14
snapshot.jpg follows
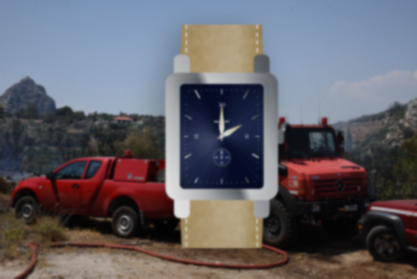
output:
2:00
